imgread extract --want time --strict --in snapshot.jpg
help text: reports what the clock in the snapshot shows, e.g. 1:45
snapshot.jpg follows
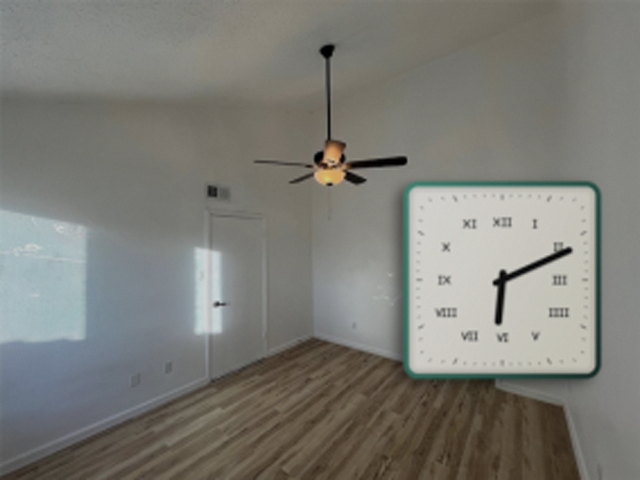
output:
6:11
